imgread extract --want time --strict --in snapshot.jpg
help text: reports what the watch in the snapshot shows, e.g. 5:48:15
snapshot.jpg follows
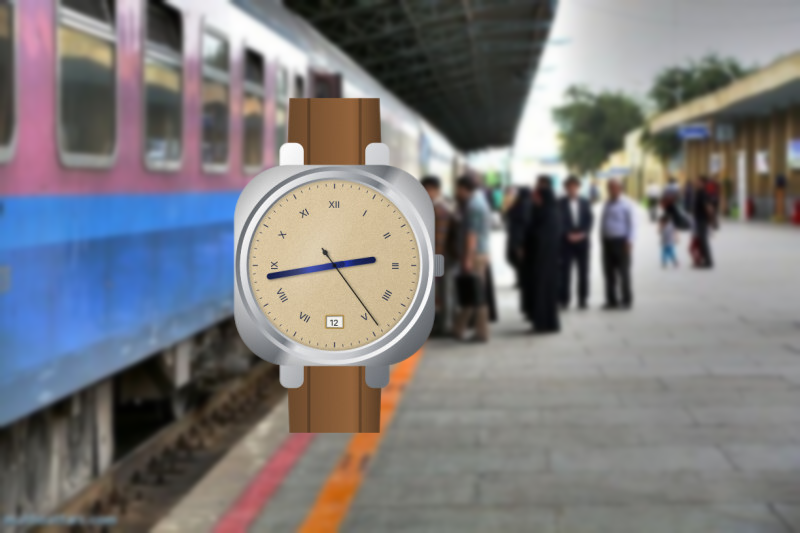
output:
2:43:24
